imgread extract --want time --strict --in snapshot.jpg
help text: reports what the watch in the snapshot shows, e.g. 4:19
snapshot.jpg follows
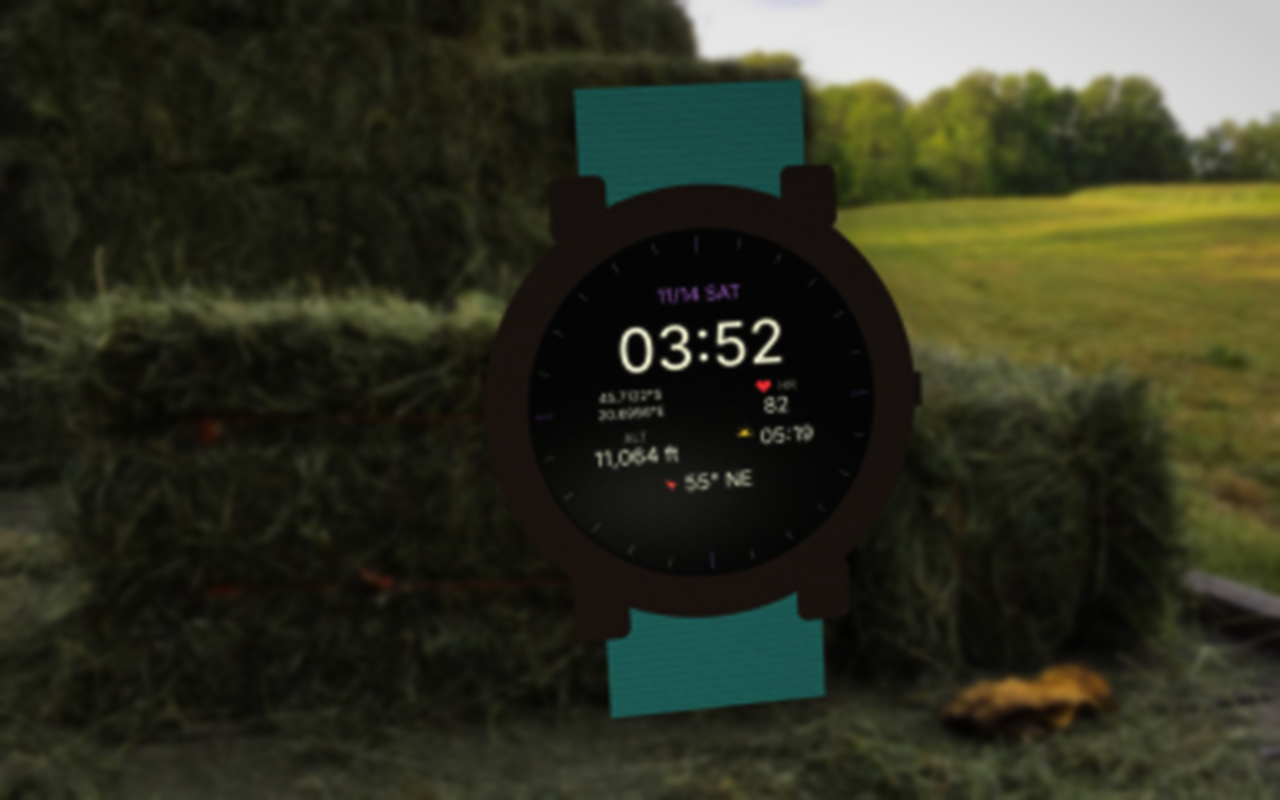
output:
3:52
